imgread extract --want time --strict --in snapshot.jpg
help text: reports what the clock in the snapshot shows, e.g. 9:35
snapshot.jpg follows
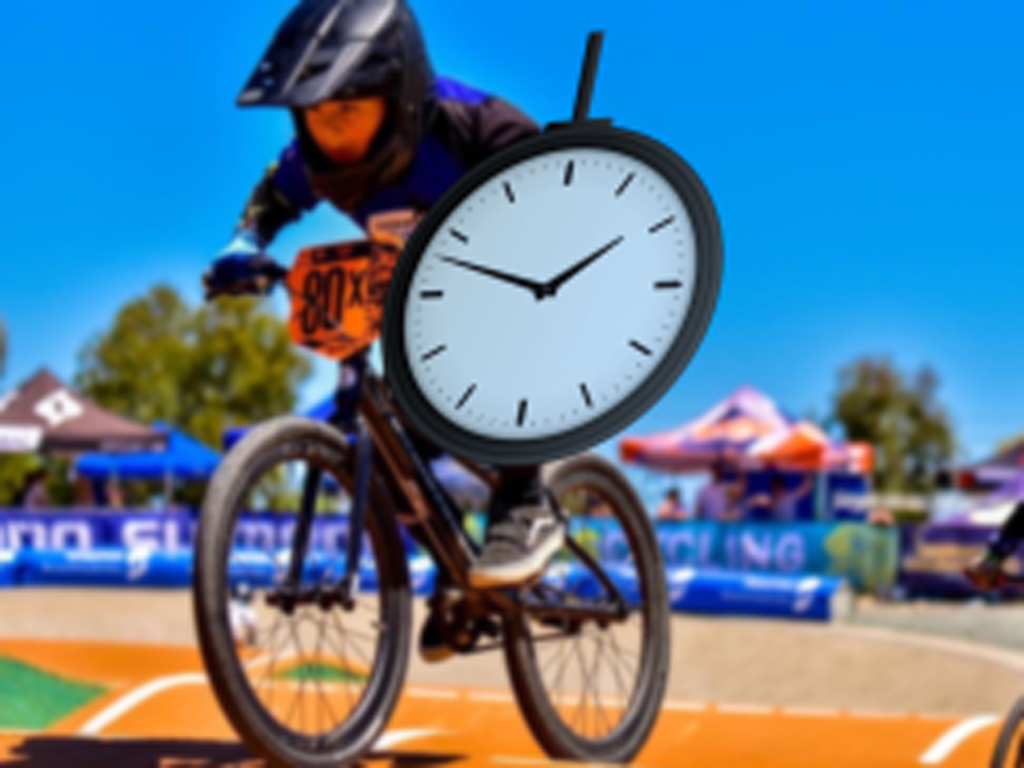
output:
1:48
